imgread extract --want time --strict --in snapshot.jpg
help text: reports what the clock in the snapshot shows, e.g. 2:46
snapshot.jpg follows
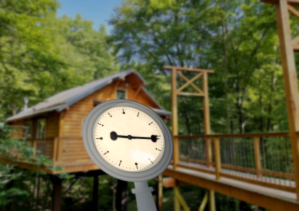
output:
9:16
